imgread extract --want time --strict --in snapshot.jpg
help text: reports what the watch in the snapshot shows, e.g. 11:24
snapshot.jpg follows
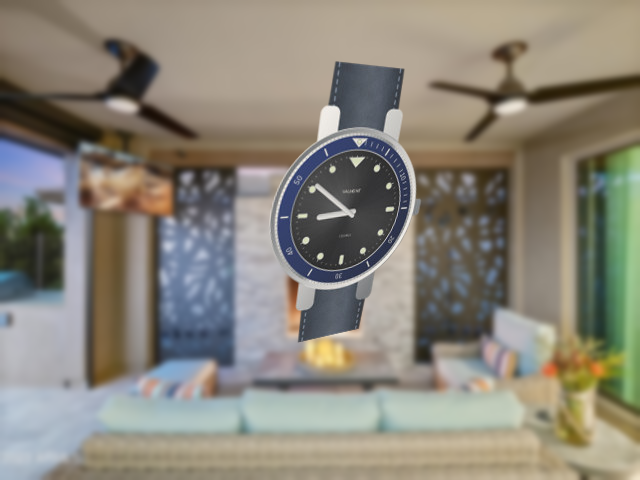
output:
8:51
